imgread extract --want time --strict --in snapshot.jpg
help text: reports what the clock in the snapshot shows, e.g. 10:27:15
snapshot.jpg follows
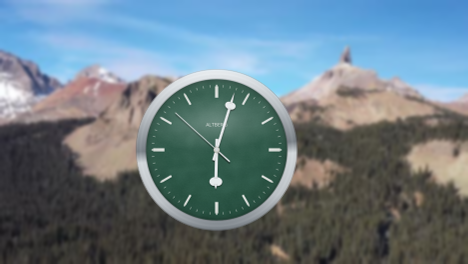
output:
6:02:52
